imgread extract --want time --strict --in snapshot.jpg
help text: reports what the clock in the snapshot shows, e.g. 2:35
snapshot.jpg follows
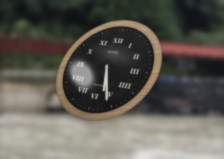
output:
5:26
